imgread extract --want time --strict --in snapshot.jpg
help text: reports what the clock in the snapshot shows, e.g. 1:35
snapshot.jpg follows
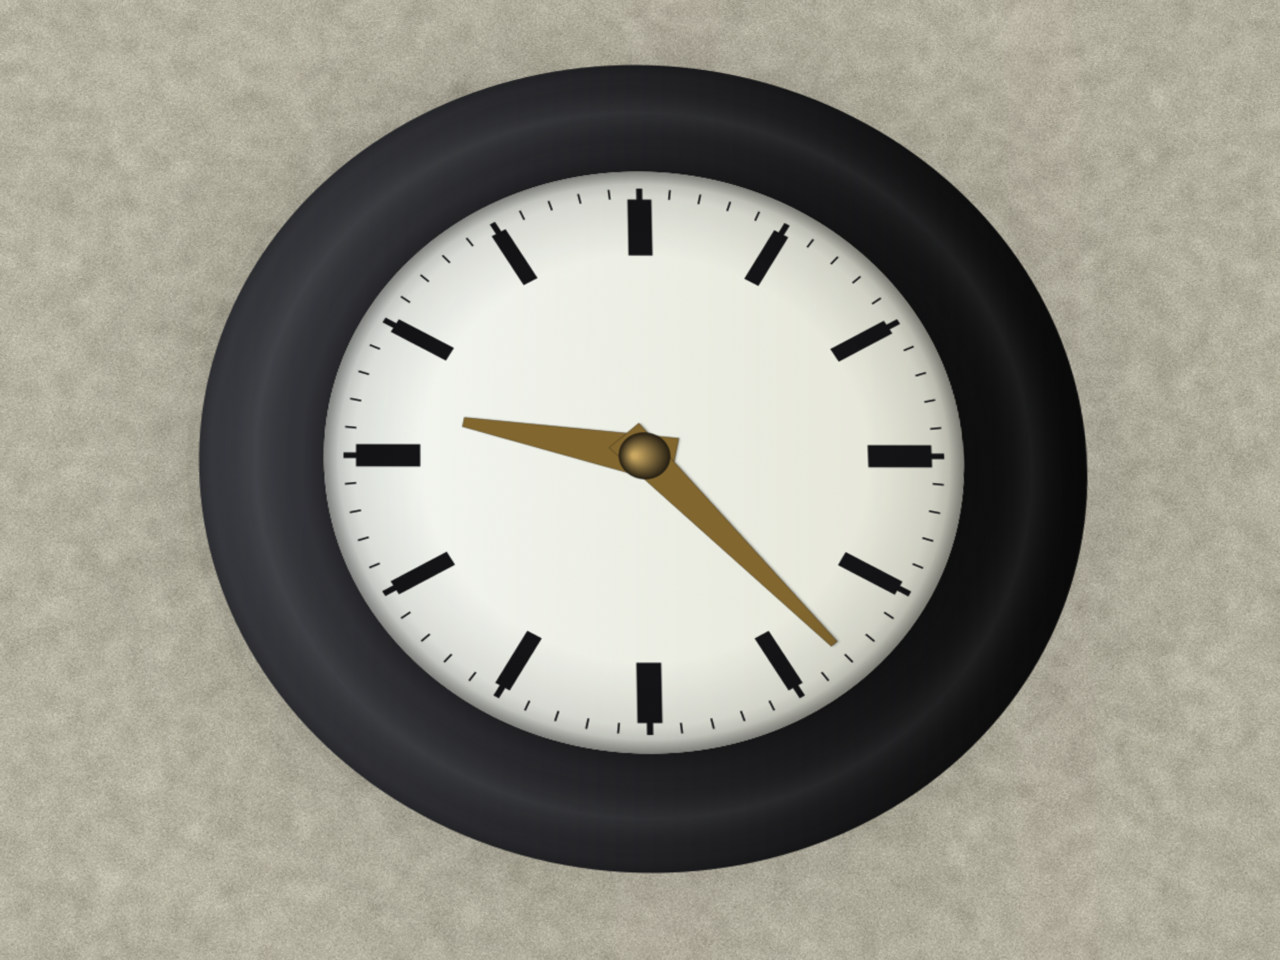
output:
9:23
